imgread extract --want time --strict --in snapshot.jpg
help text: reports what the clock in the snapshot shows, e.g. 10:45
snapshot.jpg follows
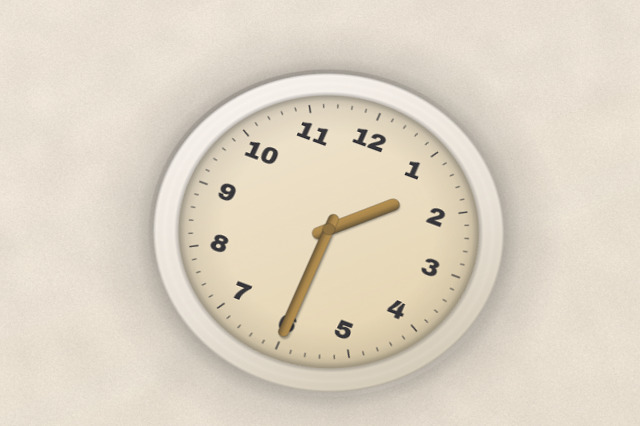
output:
1:30
